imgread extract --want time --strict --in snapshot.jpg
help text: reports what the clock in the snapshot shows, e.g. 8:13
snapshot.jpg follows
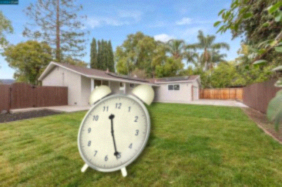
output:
11:26
